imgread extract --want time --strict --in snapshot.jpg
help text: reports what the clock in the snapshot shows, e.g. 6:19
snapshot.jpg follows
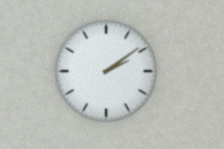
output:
2:09
